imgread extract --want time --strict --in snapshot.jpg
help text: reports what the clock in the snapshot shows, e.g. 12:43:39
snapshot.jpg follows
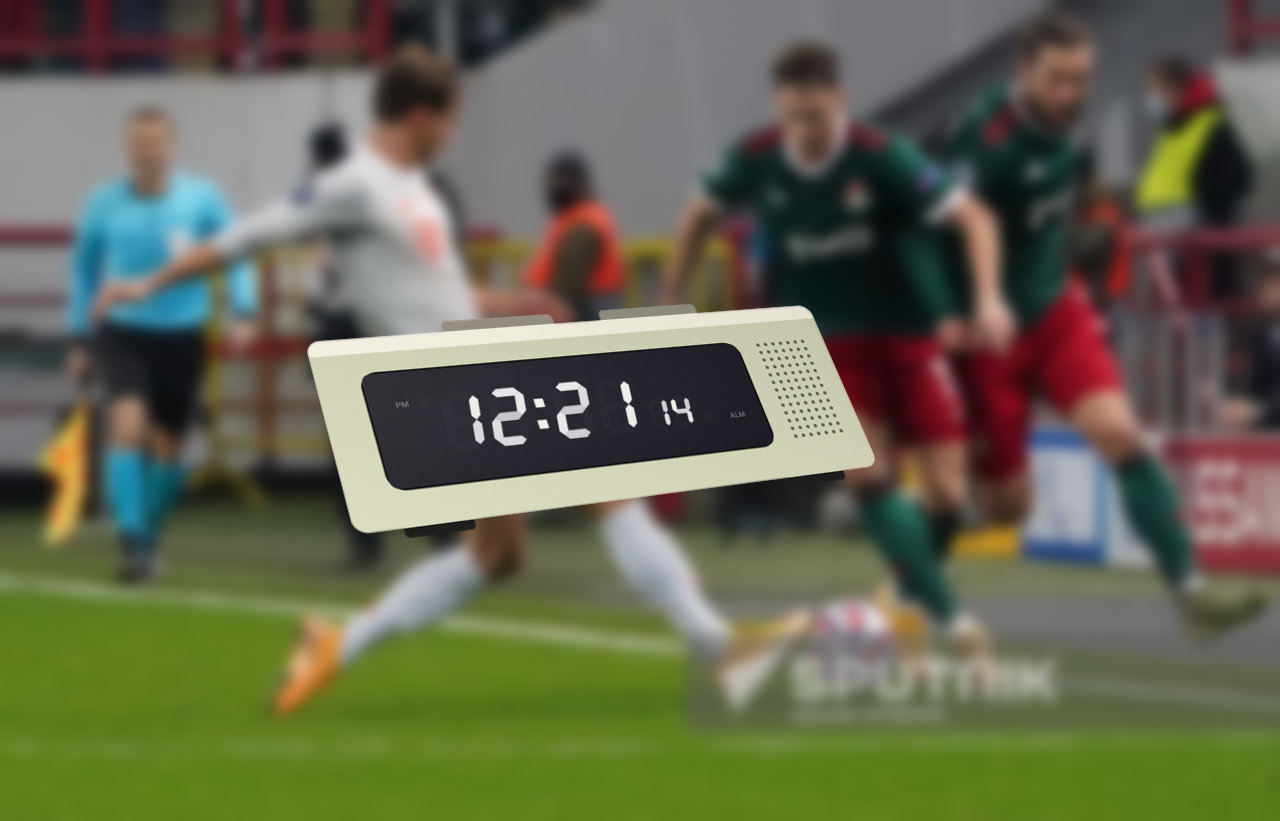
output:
12:21:14
